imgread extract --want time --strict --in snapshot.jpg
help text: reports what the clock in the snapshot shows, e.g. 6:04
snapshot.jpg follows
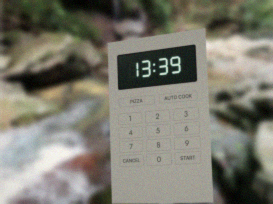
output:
13:39
